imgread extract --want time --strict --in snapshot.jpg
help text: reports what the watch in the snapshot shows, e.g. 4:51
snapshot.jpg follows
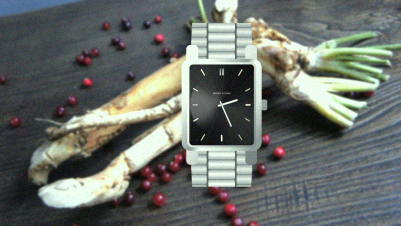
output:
2:26
